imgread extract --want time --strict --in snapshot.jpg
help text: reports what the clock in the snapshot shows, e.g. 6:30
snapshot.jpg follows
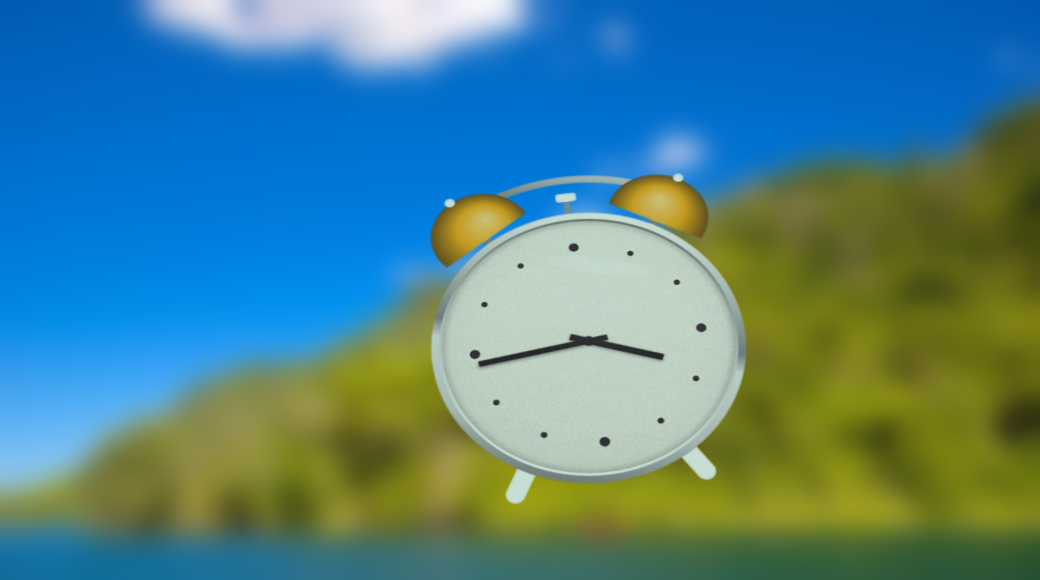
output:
3:44
